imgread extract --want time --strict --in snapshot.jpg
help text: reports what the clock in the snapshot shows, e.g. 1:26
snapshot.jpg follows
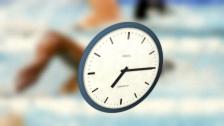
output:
7:15
